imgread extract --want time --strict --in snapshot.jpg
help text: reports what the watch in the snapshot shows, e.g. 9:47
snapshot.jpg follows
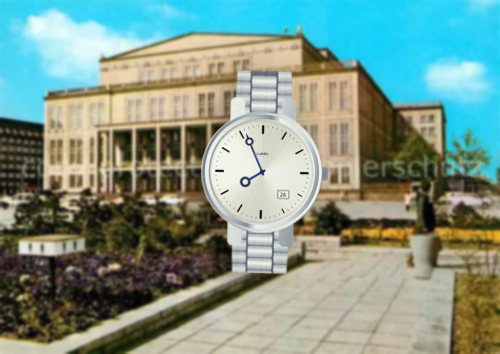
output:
7:56
